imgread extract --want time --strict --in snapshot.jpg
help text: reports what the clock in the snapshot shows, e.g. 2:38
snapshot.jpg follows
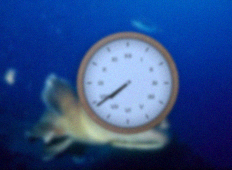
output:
7:39
